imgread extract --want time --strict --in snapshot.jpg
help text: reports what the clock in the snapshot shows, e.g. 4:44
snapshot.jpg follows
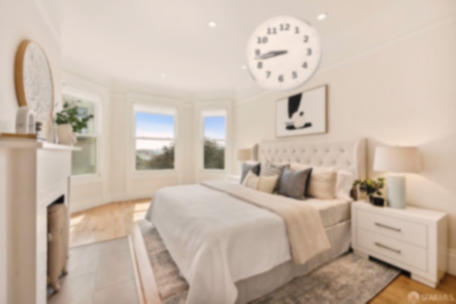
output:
8:43
